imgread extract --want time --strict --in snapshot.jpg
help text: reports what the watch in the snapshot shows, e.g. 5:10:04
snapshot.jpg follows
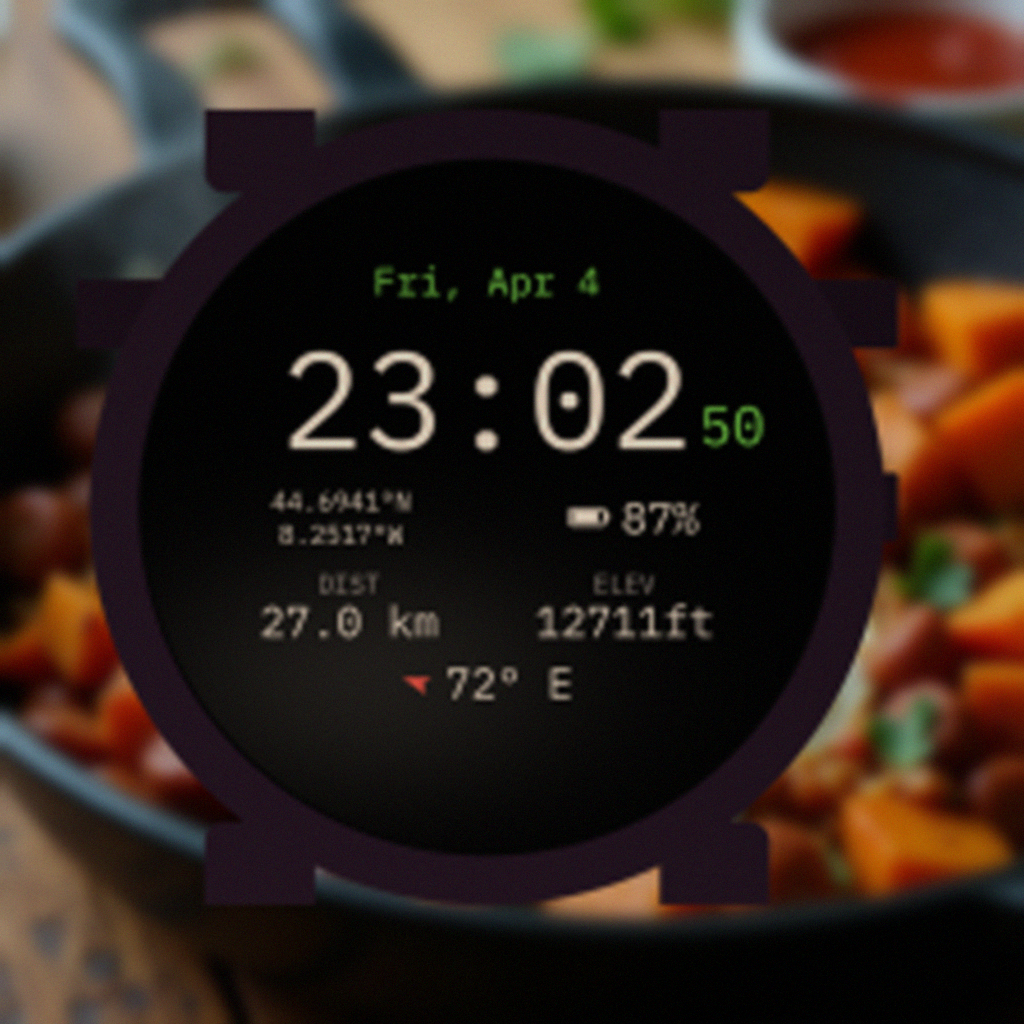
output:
23:02:50
